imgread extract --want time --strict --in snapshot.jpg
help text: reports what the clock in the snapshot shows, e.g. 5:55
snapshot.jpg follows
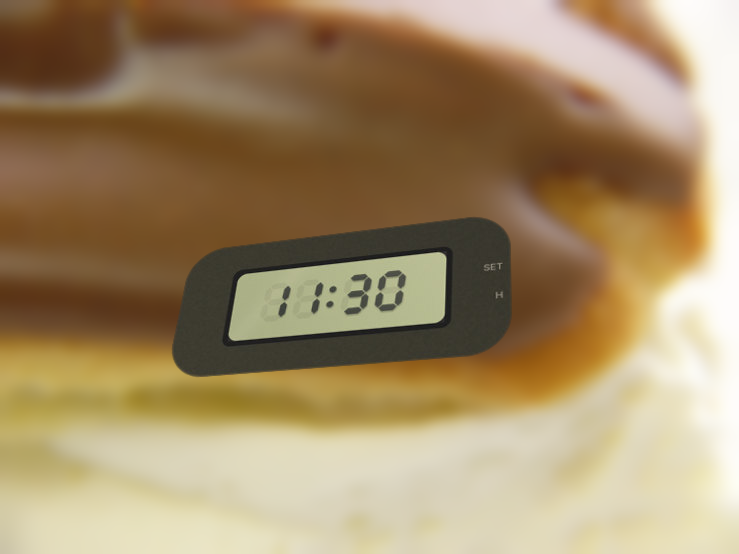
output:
11:30
